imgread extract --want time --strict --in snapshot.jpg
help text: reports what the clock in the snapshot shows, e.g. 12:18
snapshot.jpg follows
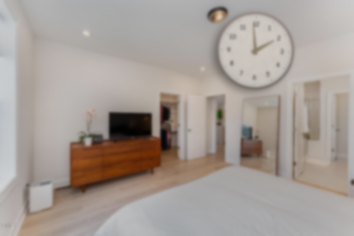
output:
1:59
